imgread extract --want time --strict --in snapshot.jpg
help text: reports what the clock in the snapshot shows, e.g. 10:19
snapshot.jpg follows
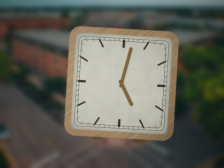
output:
5:02
